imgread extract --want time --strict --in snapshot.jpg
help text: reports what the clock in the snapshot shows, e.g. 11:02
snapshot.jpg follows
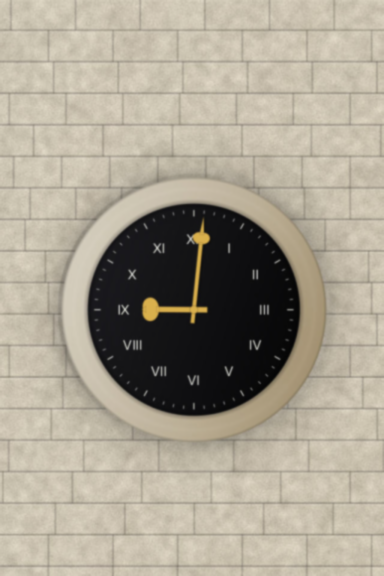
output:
9:01
